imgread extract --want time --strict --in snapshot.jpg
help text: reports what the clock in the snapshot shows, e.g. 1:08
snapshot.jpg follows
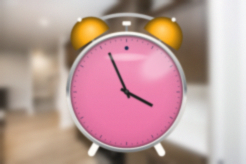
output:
3:56
